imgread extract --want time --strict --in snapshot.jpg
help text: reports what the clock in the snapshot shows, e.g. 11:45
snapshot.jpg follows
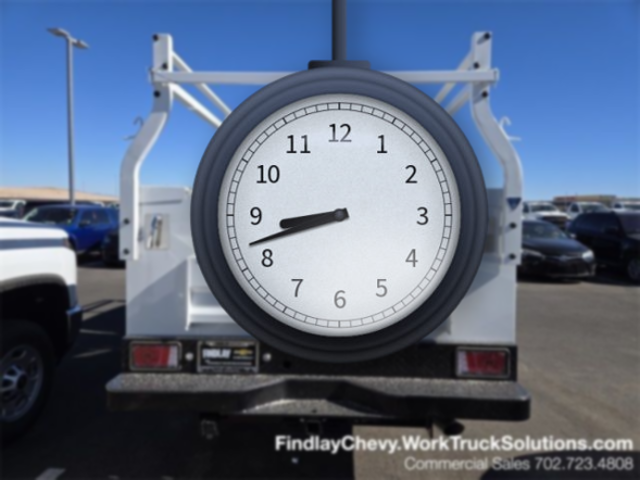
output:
8:42
